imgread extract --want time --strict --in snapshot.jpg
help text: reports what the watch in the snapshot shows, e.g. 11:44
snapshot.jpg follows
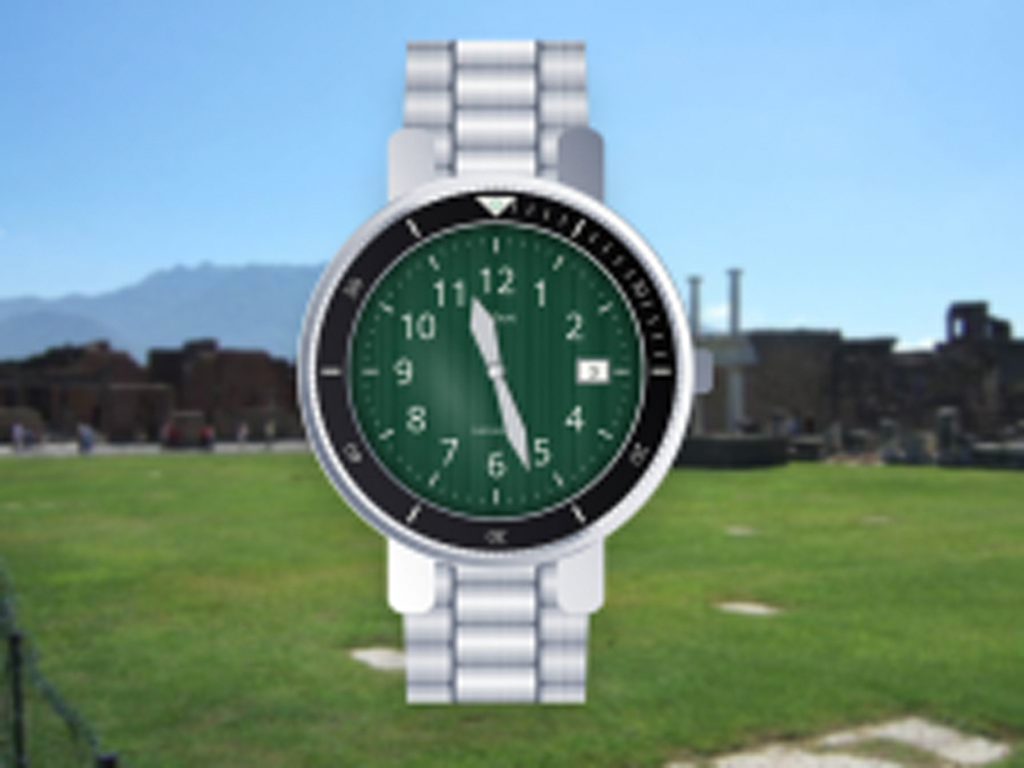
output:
11:27
